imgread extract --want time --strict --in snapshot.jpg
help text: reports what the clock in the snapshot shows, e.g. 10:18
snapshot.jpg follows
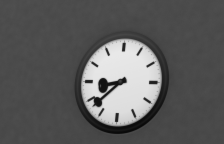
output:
8:38
